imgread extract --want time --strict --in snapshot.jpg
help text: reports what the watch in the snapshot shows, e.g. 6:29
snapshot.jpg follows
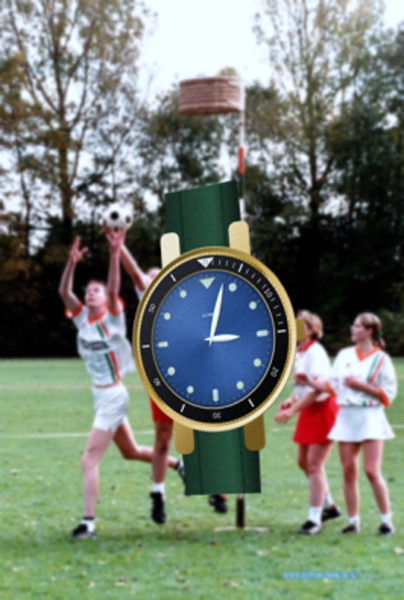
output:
3:03
